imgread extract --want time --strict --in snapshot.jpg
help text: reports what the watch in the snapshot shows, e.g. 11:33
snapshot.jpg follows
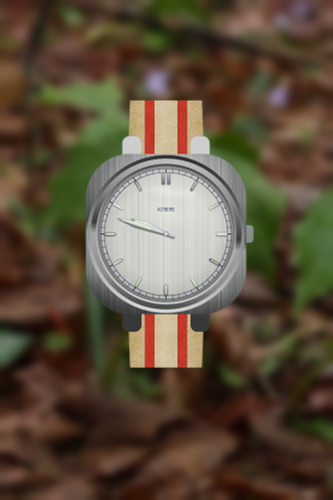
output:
9:48
